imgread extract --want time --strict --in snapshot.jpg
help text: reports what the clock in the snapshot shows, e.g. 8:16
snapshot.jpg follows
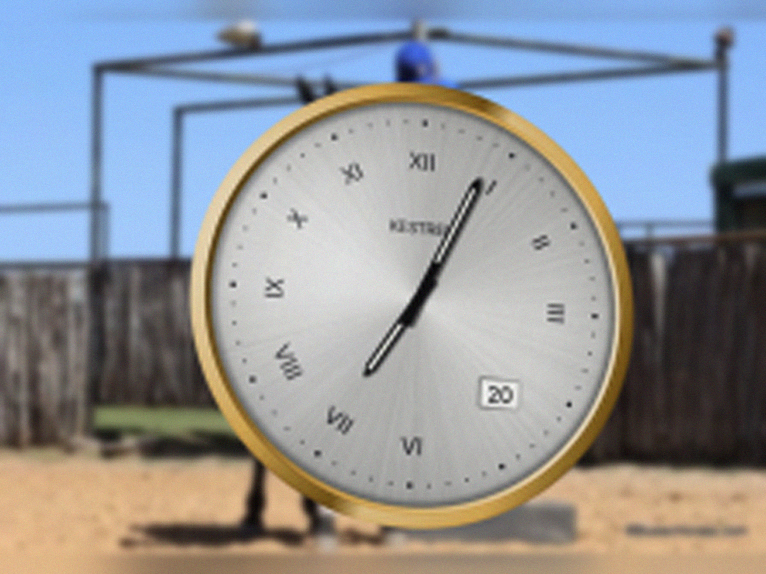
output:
7:04
